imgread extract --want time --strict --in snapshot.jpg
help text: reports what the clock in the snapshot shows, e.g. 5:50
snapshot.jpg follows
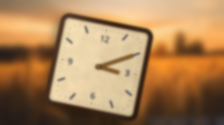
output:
3:10
